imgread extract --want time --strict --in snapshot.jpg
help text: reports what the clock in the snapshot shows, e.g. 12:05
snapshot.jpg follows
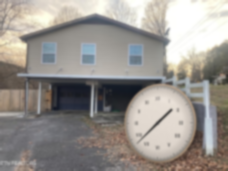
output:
1:38
